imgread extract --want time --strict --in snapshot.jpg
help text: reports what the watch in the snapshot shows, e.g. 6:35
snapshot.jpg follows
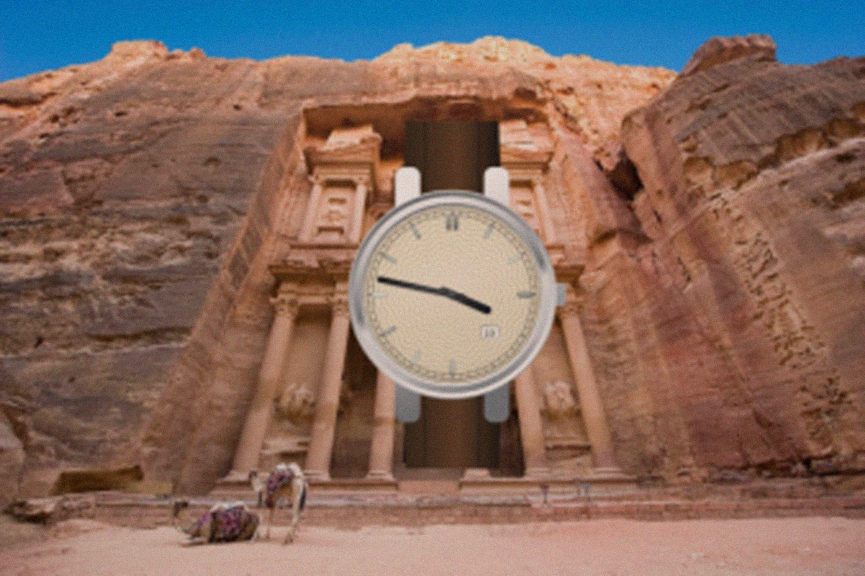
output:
3:47
